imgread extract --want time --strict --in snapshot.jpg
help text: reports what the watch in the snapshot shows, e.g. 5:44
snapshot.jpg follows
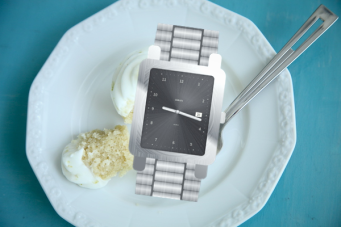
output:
9:17
